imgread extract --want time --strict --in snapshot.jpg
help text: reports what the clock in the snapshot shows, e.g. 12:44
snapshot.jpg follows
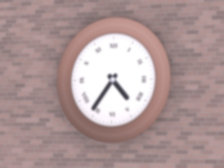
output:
4:36
